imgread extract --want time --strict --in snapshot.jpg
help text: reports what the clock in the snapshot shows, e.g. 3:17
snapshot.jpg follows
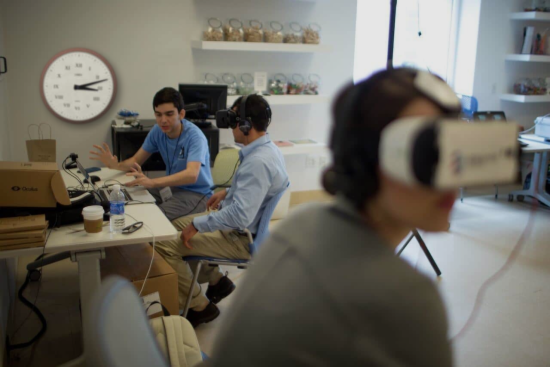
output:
3:12
